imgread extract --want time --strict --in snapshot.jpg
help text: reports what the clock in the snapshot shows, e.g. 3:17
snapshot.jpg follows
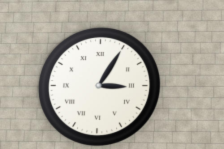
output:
3:05
